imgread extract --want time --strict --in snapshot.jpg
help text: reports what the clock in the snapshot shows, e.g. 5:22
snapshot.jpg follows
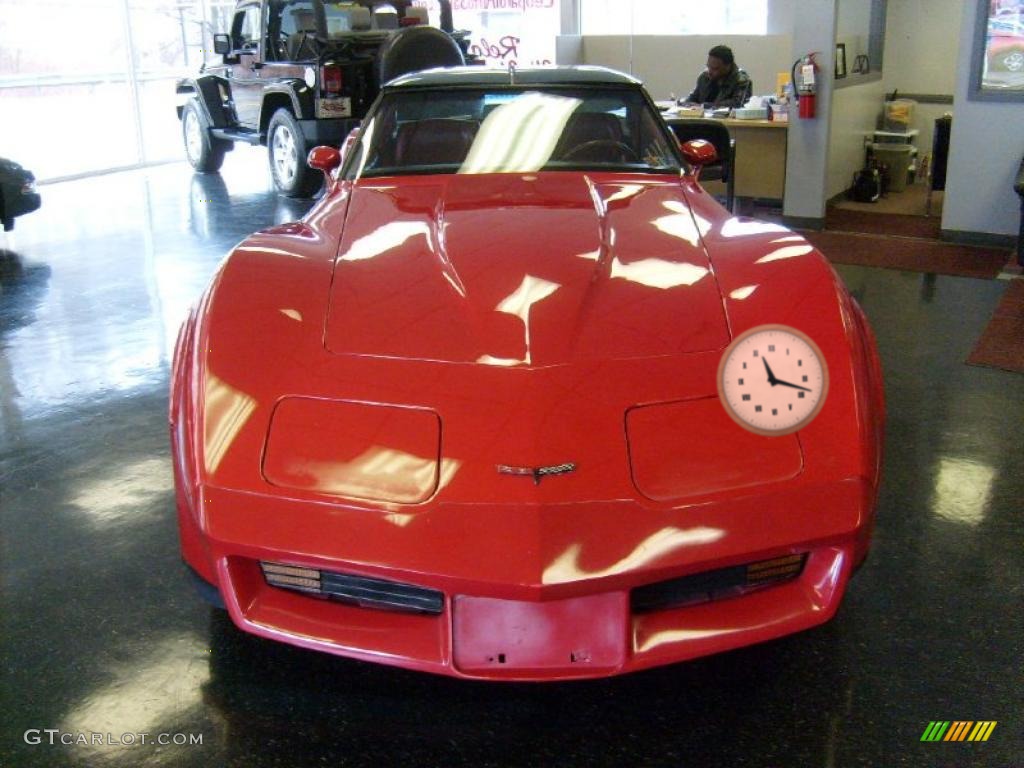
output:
11:18
